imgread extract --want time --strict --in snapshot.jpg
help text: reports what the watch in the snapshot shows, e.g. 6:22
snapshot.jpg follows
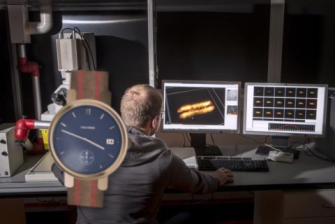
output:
3:48
